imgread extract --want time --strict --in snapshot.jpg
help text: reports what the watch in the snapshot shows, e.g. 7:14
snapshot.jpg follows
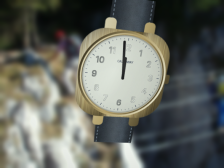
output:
11:59
